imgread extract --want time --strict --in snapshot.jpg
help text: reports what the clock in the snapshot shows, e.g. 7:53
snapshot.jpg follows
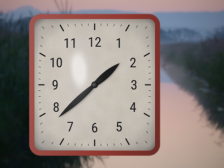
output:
1:38
